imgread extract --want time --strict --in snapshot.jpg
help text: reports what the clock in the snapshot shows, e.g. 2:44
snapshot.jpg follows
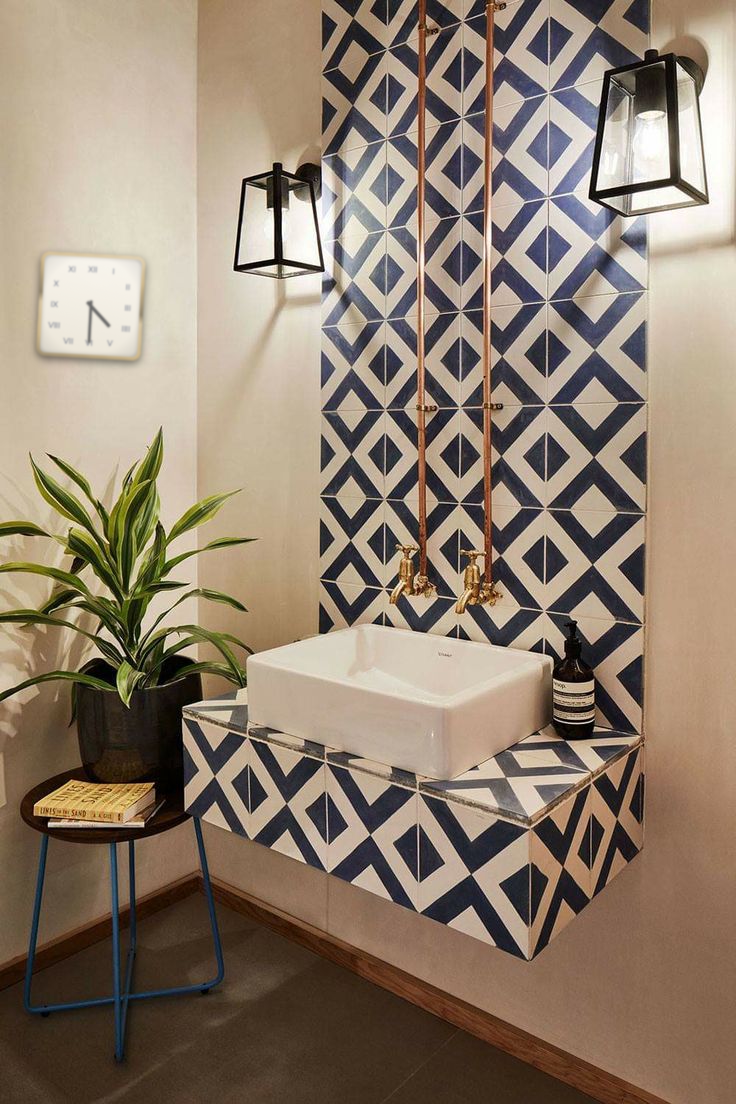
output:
4:30
